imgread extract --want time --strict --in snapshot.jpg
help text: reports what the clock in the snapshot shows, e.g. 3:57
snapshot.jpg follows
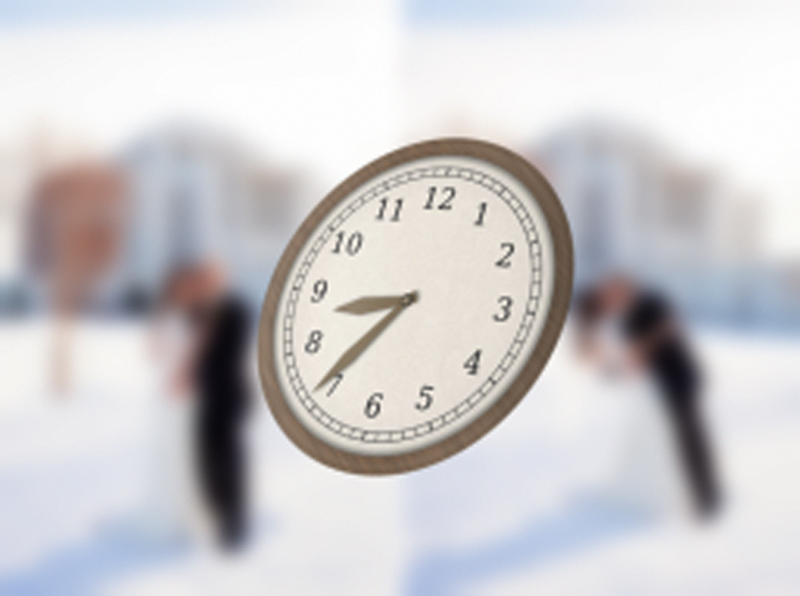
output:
8:36
